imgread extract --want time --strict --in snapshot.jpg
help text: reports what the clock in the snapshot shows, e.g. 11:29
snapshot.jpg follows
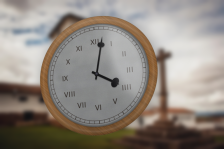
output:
4:02
